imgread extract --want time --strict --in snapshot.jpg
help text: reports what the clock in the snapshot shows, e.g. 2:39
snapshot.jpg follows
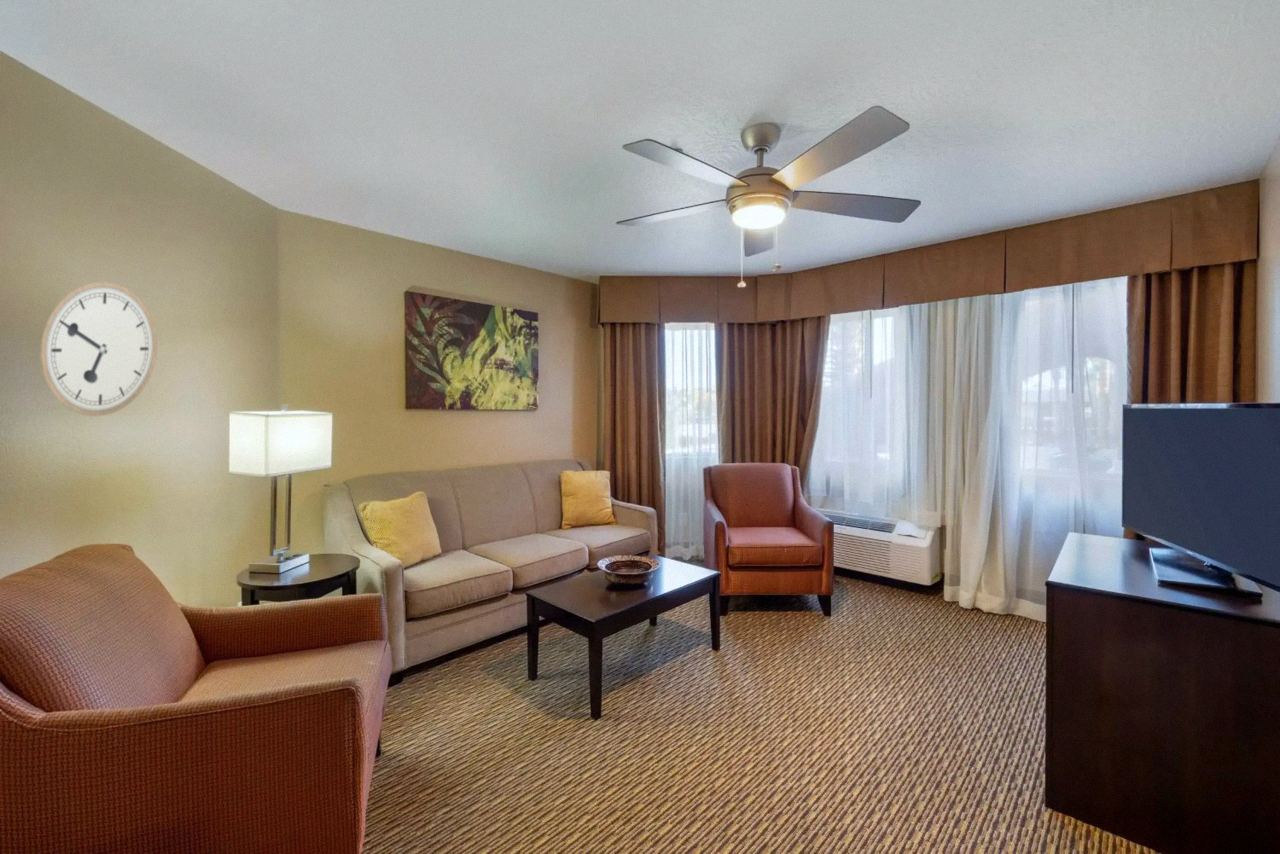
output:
6:50
